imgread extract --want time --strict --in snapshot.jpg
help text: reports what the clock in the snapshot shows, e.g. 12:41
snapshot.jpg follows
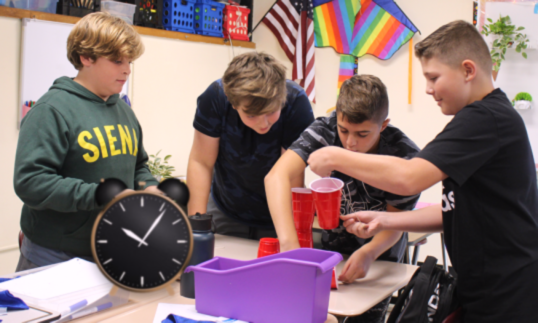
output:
10:06
